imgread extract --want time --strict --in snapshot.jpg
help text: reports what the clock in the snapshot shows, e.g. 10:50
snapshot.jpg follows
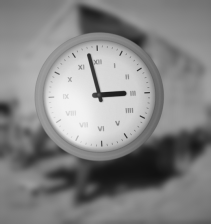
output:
2:58
